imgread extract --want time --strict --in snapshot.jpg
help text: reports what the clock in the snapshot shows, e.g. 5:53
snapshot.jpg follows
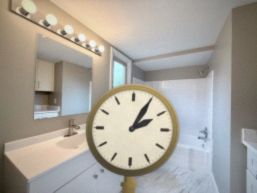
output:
2:05
